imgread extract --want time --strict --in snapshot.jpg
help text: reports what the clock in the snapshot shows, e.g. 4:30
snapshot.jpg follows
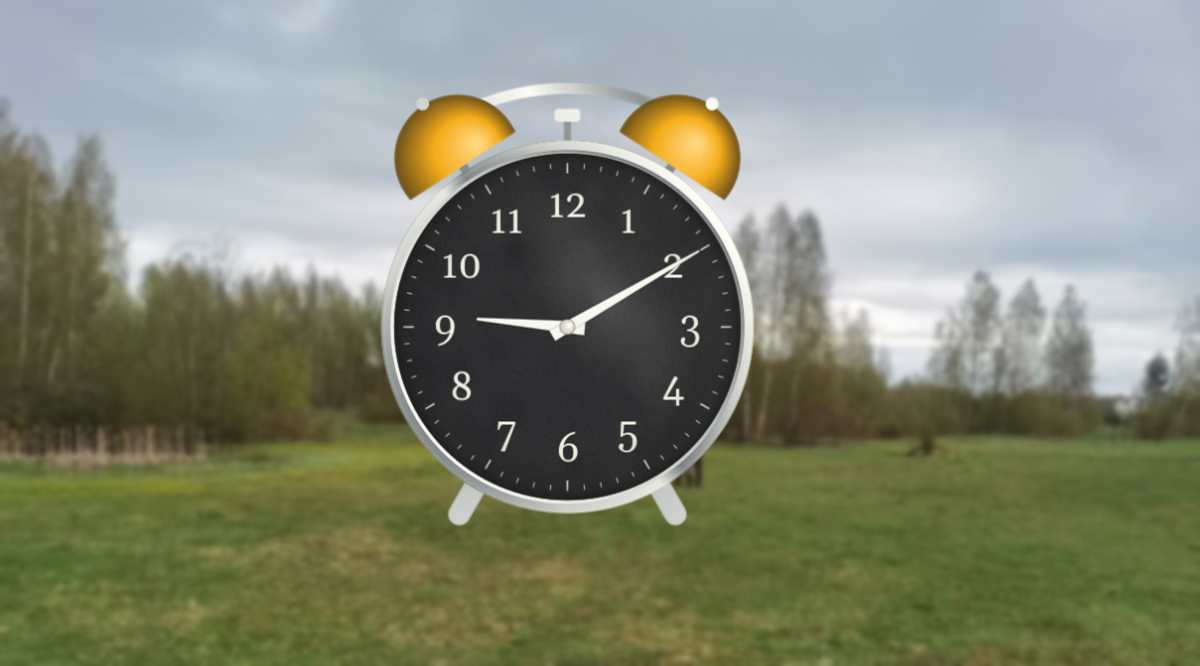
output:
9:10
